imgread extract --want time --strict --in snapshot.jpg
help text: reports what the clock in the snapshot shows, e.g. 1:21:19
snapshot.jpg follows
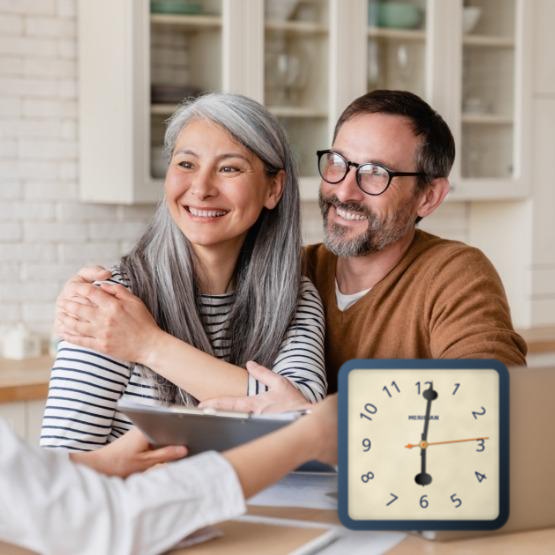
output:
6:01:14
